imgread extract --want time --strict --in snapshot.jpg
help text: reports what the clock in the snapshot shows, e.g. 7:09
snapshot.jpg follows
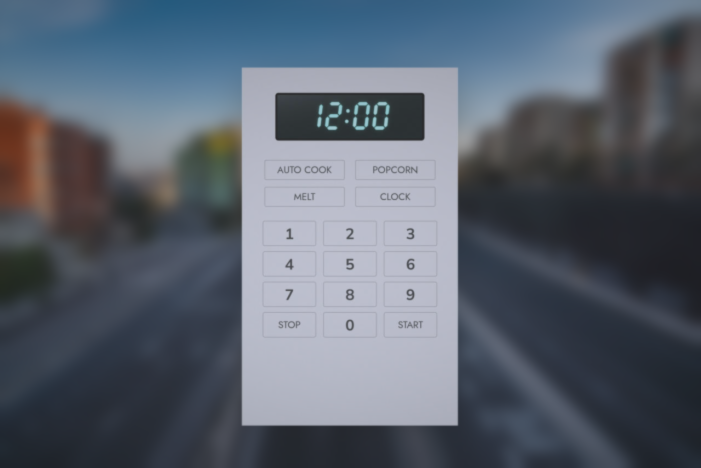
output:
12:00
